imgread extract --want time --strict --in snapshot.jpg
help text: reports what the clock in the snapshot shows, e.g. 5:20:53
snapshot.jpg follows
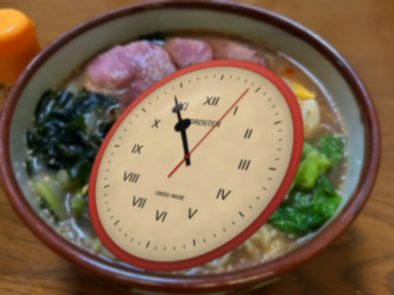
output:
10:54:04
